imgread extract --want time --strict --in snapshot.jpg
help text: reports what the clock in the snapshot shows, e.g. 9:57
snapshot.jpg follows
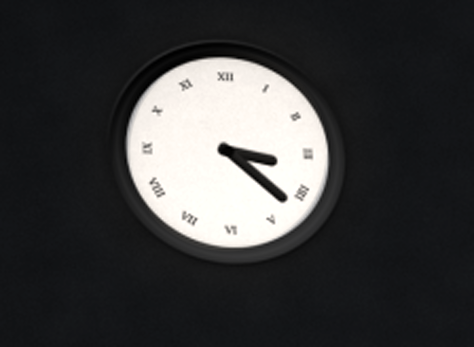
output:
3:22
